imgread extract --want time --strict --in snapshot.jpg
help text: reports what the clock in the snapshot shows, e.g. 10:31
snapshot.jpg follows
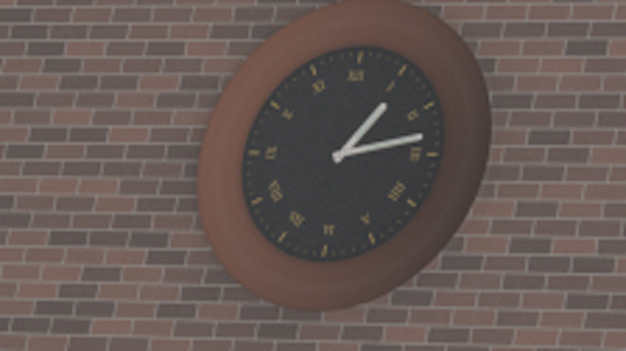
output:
1:13
